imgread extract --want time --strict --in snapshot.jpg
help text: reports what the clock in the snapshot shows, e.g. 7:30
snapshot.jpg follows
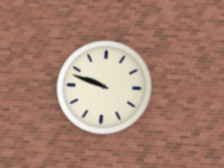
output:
9:48
